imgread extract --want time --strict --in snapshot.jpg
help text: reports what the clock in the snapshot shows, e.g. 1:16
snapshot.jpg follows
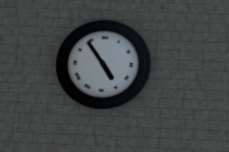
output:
4:54
